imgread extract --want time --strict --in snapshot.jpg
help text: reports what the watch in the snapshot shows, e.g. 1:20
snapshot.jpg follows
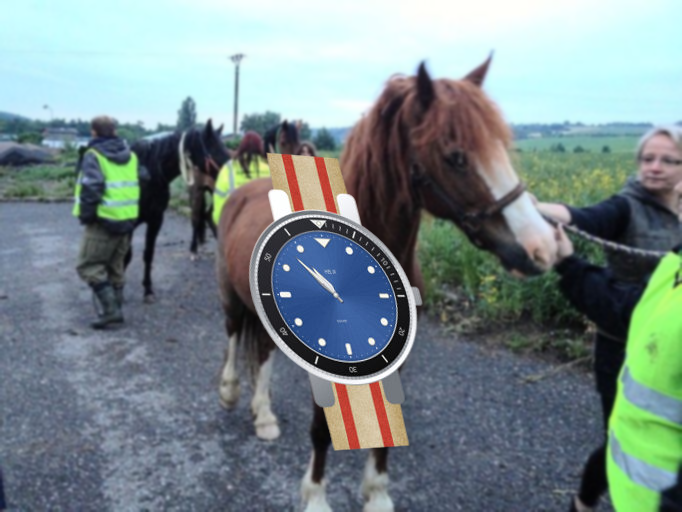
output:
10:53
